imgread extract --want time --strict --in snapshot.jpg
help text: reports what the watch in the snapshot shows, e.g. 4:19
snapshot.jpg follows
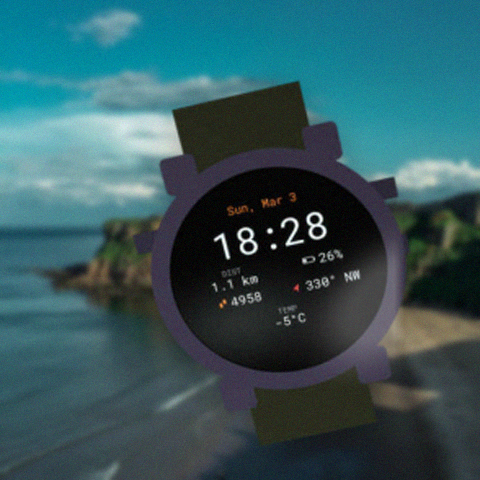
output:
18:28
